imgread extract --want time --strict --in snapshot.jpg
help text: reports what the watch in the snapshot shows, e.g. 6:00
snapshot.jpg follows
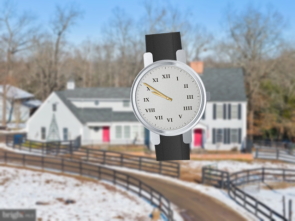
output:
9:51
